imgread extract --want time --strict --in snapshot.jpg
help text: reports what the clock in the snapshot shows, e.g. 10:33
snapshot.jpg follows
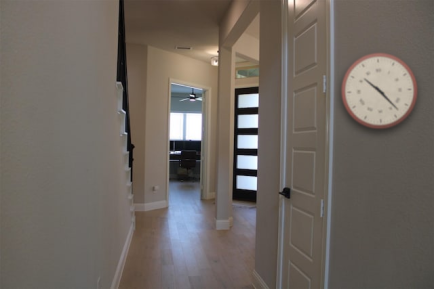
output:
10:23
